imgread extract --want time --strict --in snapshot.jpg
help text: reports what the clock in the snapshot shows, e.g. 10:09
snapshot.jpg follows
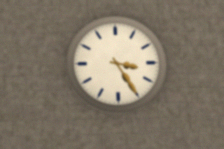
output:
3:25
